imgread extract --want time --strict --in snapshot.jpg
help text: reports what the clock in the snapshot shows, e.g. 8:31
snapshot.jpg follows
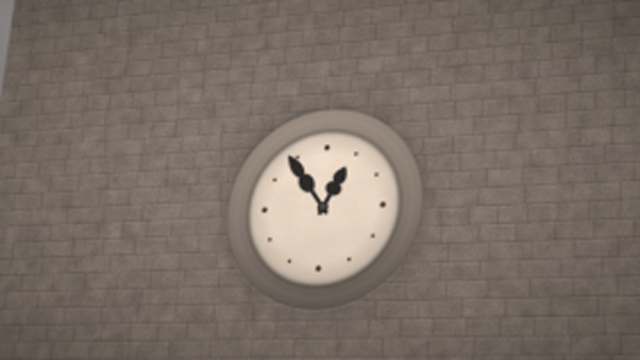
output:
12:54
